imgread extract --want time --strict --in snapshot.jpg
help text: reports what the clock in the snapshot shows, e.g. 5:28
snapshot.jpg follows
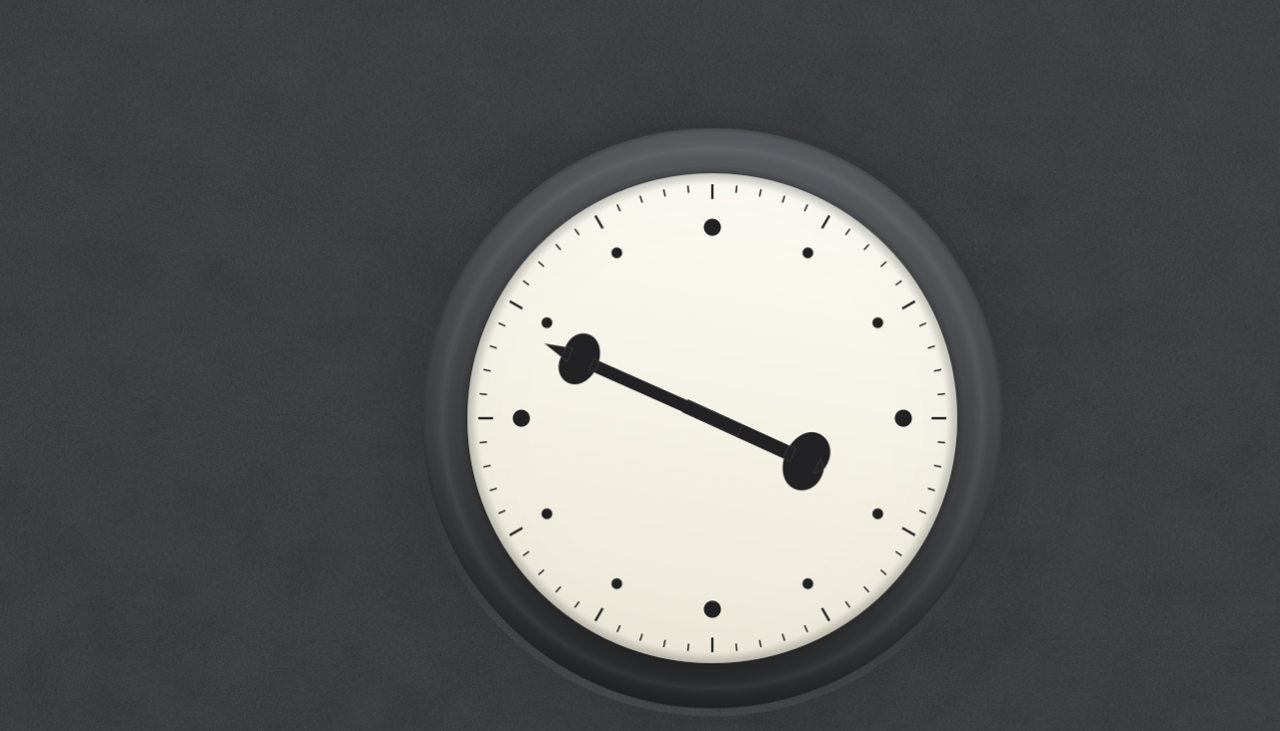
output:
3:49
